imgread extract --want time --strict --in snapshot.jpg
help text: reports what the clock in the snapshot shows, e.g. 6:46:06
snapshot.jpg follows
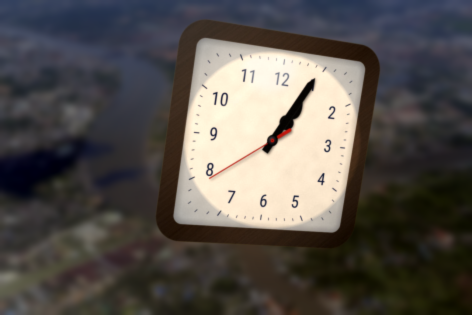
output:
1:04:39
